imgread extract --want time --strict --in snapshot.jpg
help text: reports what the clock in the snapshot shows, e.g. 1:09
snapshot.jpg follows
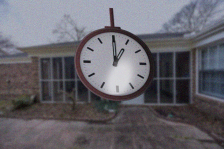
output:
1:00
